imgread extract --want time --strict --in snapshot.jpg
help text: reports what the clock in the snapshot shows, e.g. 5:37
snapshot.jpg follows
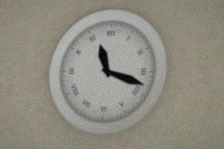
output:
11:18
